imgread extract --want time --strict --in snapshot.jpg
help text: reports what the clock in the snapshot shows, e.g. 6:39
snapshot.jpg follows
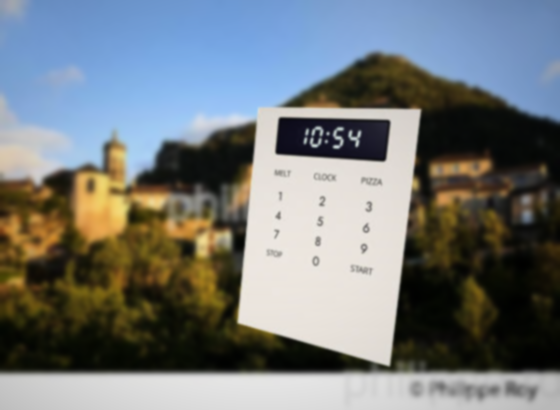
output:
10:54
